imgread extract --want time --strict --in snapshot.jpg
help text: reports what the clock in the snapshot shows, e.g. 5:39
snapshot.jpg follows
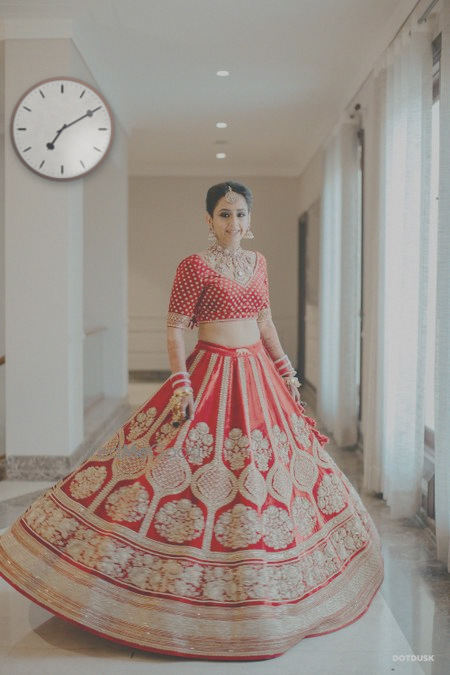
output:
7:10
